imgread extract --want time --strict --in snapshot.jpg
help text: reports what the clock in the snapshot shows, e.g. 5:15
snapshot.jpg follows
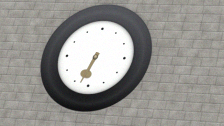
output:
6:33
